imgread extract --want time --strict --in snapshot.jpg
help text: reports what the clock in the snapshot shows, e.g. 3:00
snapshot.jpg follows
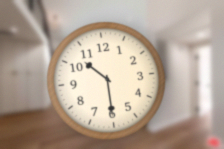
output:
10:30
